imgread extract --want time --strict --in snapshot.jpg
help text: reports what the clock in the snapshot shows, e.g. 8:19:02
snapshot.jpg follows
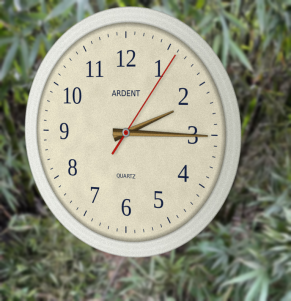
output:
2:15:06
